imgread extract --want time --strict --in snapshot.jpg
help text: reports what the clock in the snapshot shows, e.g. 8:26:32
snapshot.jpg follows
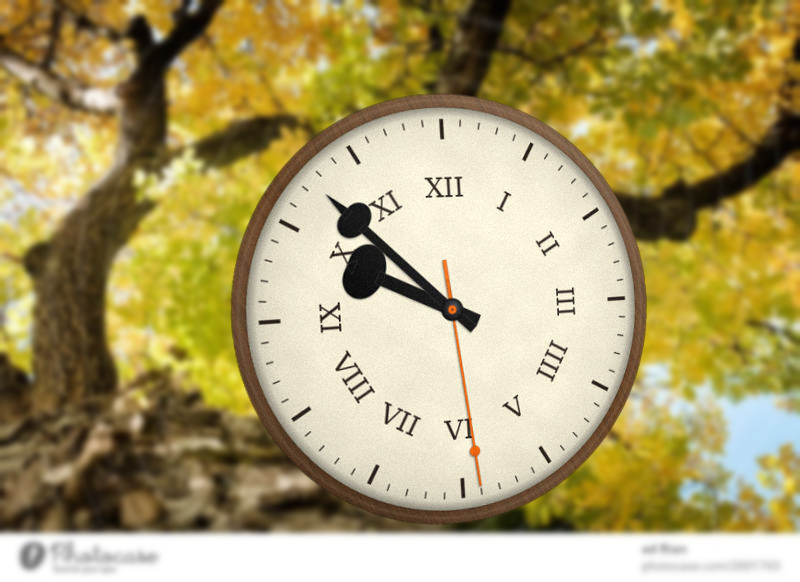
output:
9:52:29
